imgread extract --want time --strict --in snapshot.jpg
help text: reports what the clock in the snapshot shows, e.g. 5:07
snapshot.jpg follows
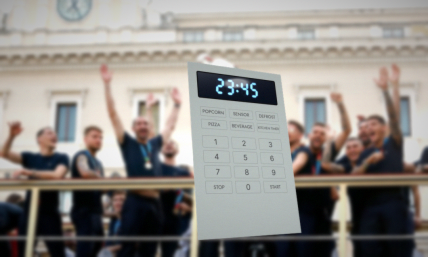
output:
23:45
